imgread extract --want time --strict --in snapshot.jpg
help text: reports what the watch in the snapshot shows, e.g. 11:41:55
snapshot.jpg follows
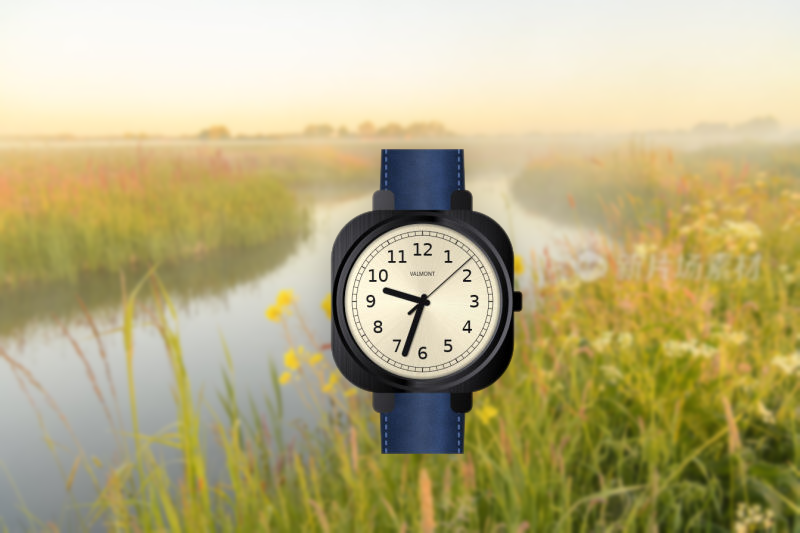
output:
9:33:08
